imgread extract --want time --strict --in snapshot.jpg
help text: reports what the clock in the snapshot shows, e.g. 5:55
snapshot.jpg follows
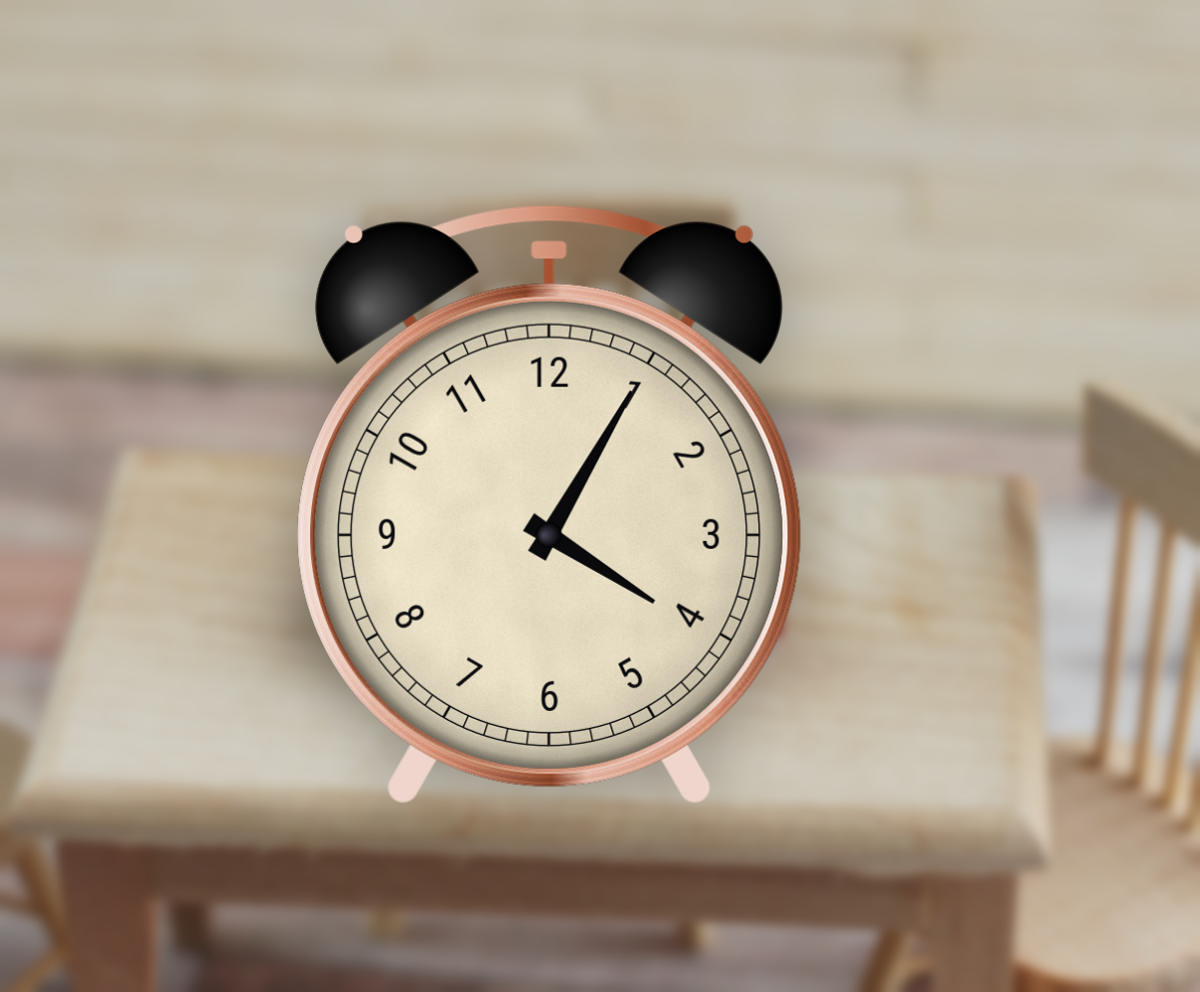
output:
4:05
